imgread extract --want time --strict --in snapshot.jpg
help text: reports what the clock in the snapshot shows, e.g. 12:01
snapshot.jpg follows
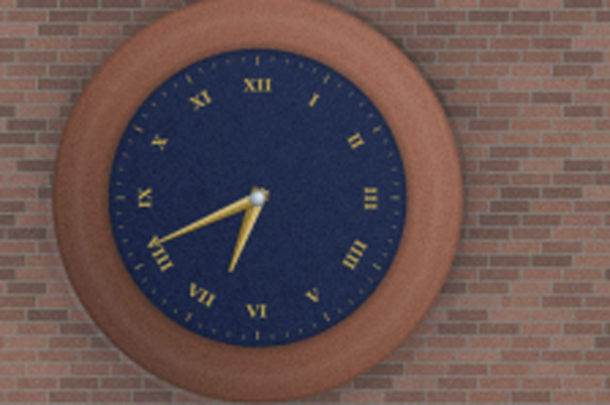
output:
6:41
